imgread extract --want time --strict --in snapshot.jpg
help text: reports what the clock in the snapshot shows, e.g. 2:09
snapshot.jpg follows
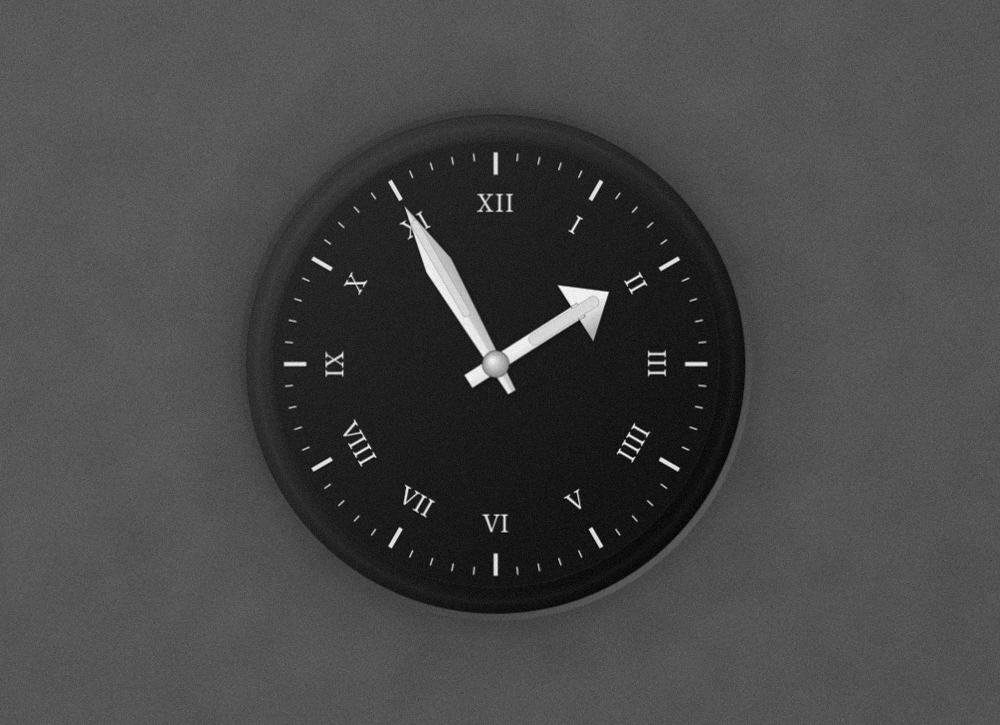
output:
1:55
